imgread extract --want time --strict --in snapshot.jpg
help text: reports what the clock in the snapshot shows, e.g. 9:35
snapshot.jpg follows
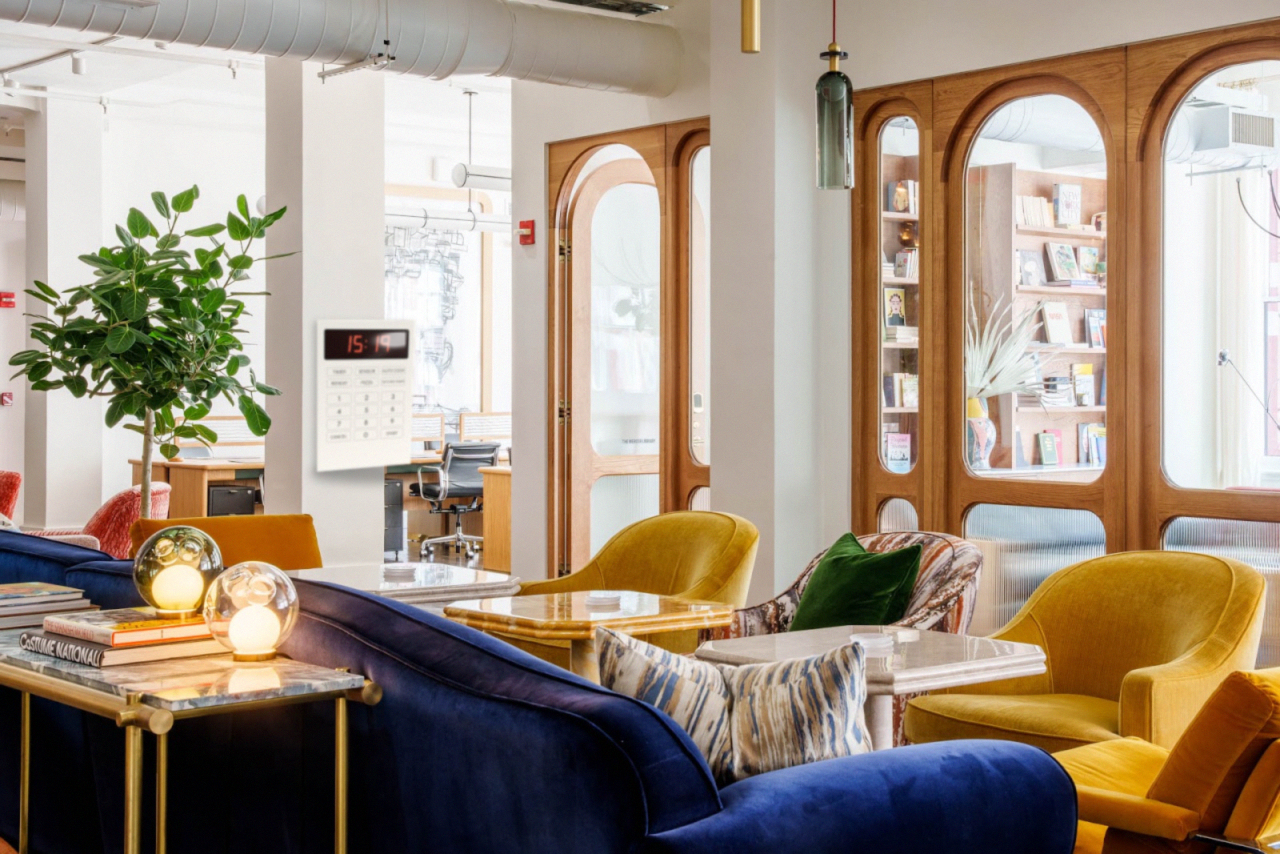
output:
15:19
